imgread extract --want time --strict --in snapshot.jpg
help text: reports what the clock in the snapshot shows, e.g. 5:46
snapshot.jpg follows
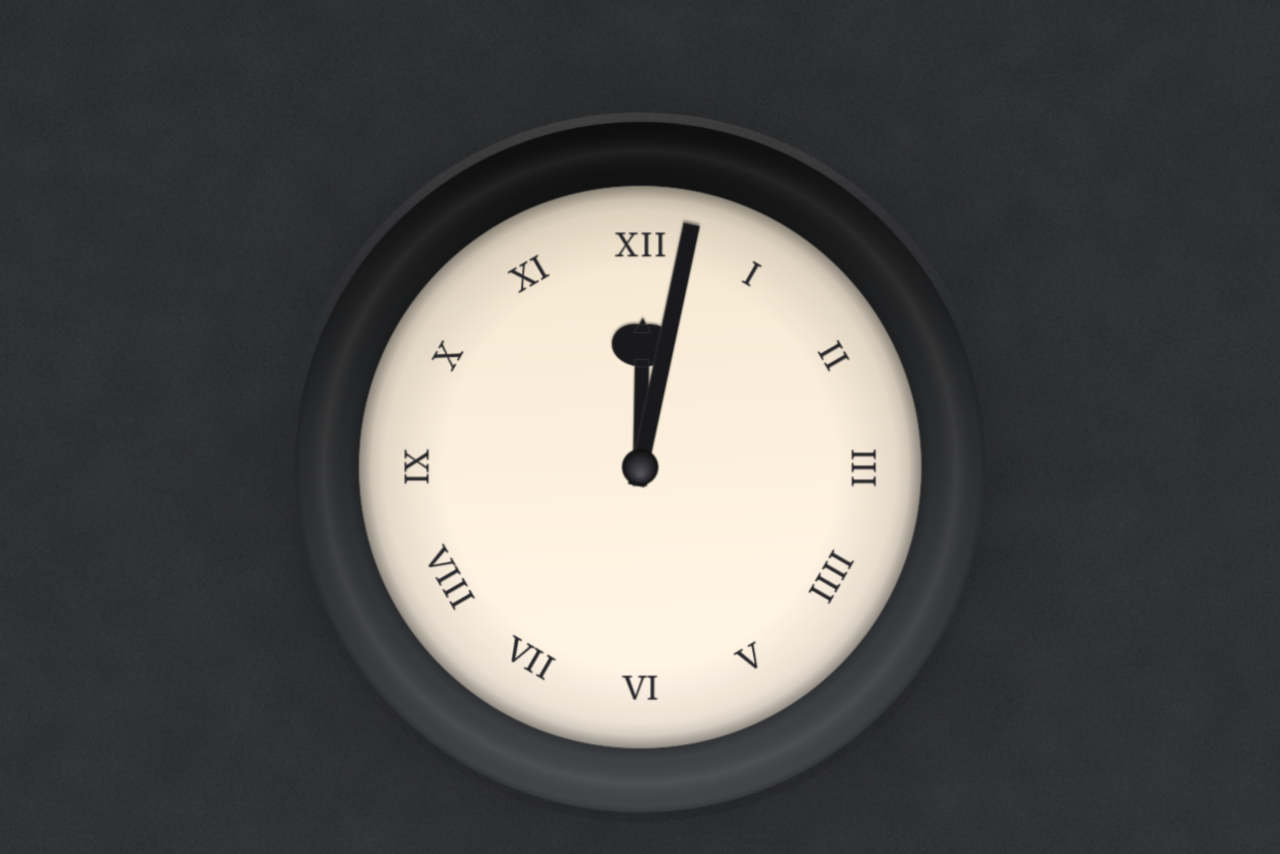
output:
12:02
